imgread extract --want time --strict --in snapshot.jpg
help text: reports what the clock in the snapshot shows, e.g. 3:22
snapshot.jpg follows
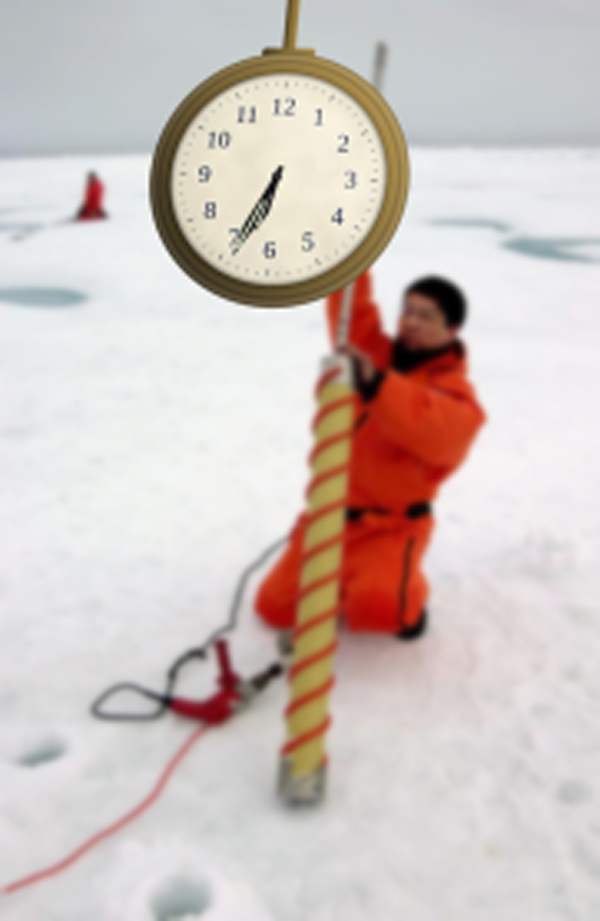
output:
6:34
